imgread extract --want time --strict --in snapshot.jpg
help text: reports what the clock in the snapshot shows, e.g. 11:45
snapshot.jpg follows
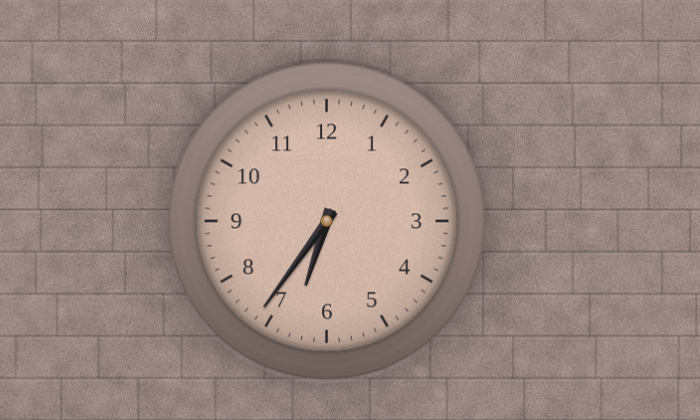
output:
6:36
